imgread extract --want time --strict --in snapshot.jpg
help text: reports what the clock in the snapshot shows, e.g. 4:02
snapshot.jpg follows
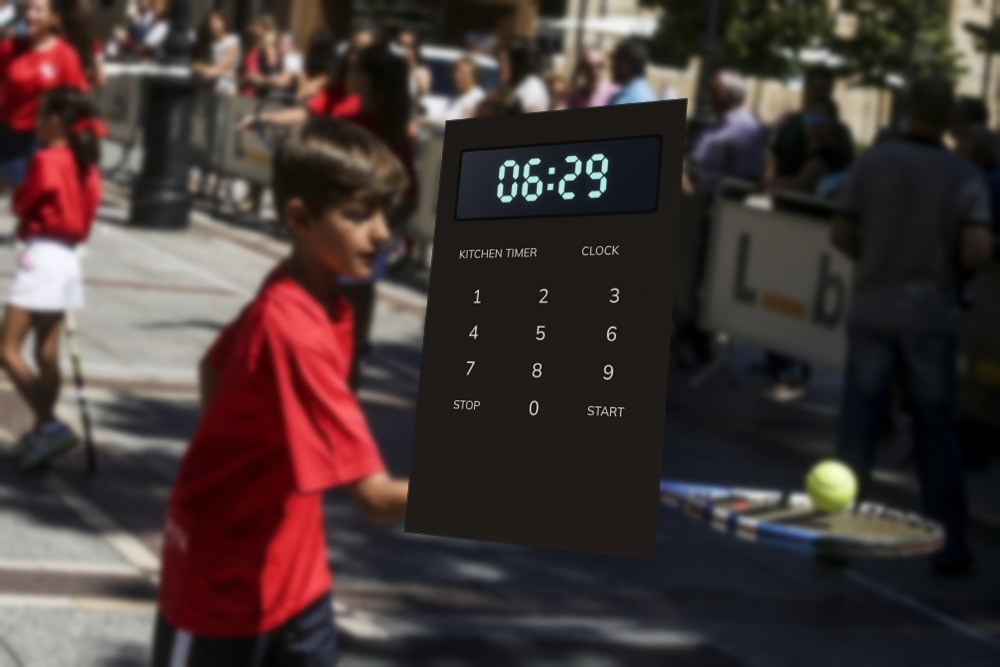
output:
6:29
